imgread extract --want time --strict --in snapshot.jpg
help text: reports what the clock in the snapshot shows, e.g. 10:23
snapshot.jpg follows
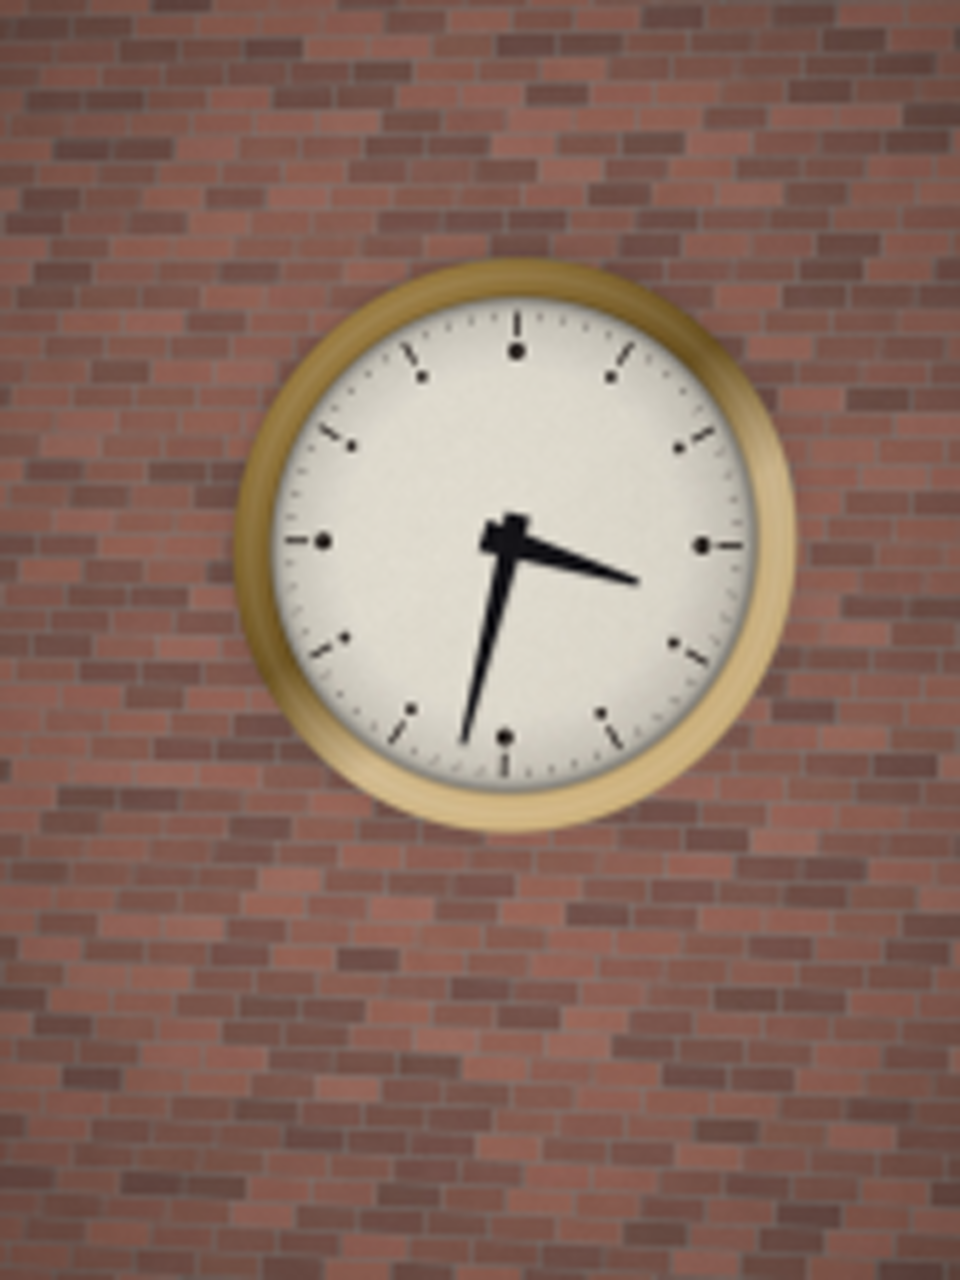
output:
3:32
